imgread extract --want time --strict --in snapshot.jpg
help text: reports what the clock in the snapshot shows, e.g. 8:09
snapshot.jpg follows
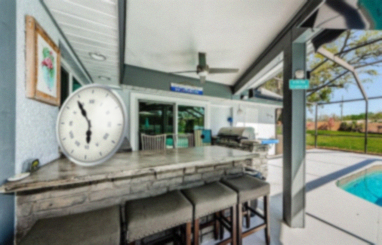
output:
5:54
